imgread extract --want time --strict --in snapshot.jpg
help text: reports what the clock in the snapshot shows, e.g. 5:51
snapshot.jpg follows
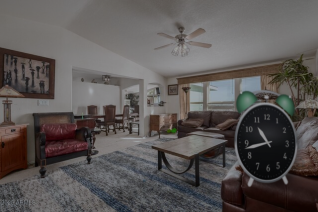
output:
10:43
